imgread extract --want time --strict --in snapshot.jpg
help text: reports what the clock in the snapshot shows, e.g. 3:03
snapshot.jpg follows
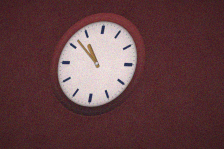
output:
10:52
